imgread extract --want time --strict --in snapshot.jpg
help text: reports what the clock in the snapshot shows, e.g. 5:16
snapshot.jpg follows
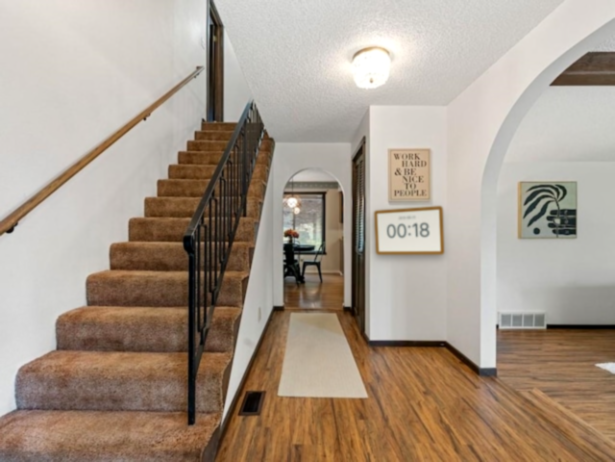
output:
0:18
